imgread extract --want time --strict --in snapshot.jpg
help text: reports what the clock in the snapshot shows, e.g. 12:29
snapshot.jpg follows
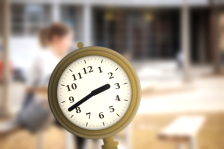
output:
2:42
